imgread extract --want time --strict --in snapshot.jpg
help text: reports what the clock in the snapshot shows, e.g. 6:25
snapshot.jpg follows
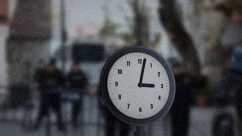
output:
3:02
